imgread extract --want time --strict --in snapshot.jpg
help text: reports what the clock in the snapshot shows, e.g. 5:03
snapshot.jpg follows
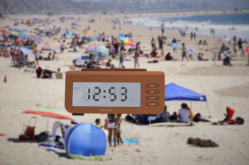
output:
12:53
